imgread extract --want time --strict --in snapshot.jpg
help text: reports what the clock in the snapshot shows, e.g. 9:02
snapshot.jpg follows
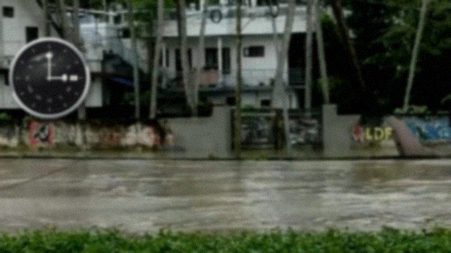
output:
3:00
